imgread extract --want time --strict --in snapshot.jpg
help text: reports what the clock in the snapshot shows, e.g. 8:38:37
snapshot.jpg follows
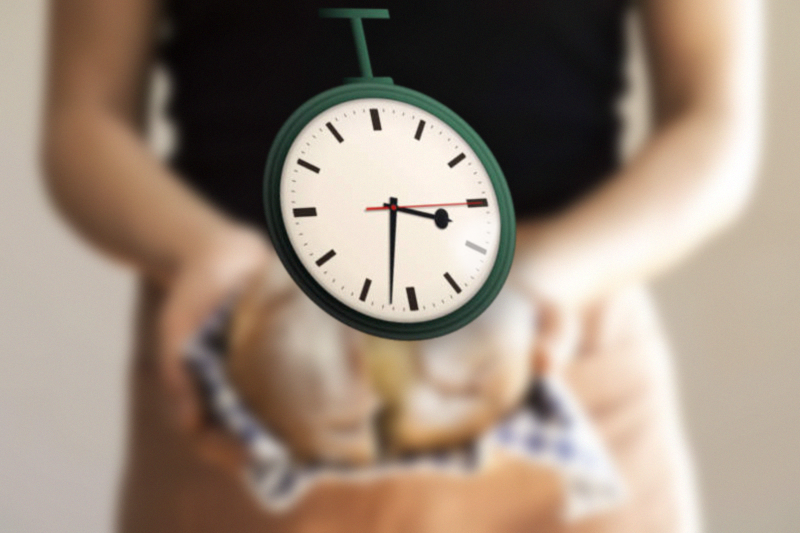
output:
3:32:15
